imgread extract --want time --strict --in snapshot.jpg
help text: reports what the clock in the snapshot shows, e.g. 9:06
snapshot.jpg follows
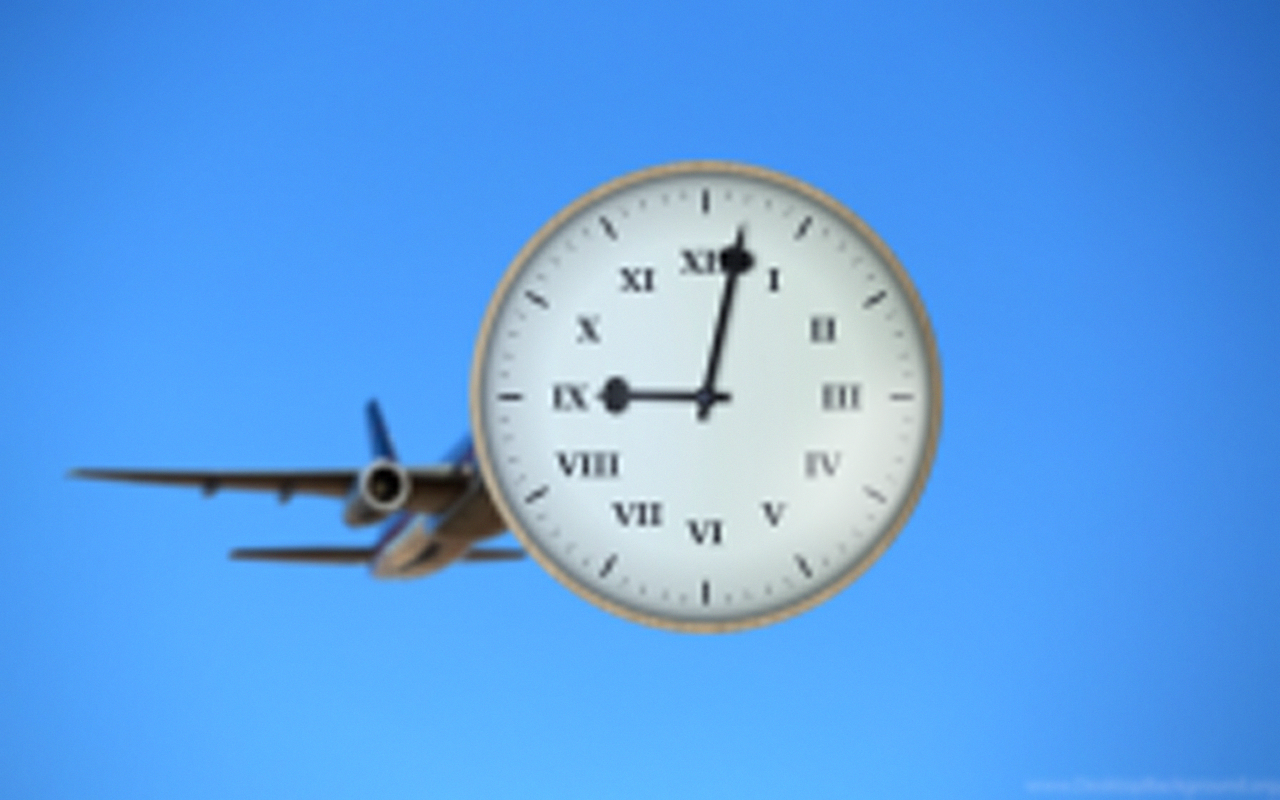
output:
9:02
